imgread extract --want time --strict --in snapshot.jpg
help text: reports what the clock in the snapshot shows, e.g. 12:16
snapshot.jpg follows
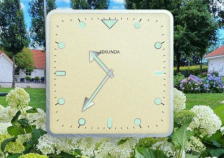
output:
10:36
